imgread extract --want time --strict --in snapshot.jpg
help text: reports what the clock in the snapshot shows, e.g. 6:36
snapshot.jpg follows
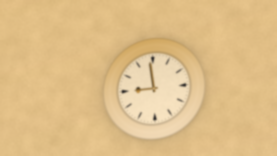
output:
8:59
